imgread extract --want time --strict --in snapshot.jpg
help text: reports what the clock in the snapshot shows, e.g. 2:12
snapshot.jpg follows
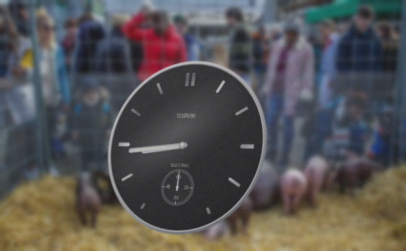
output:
8:44
